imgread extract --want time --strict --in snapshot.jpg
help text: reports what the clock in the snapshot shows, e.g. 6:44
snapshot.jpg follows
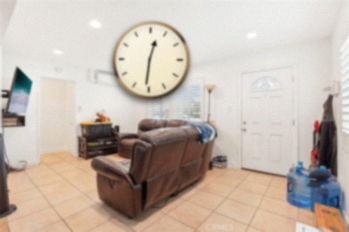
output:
12:31
